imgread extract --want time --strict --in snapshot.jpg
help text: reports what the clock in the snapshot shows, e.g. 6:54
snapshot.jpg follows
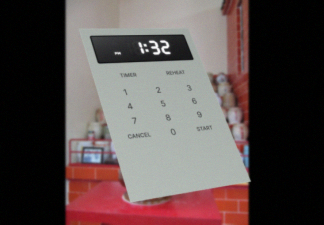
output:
1:32
